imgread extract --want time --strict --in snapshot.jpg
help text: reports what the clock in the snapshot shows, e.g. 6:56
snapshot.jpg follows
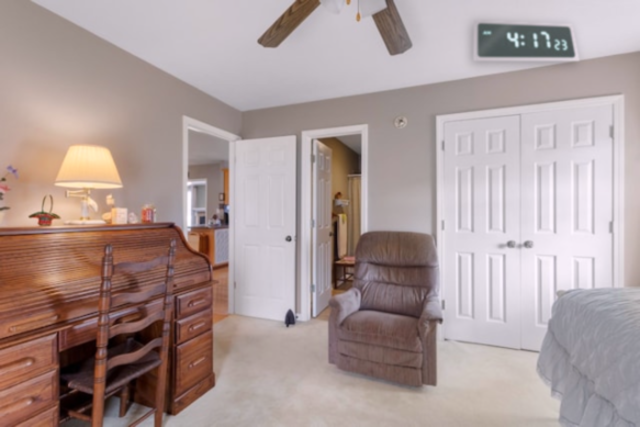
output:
4:17
